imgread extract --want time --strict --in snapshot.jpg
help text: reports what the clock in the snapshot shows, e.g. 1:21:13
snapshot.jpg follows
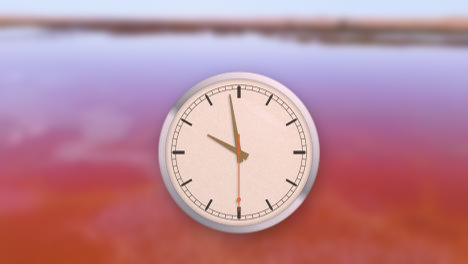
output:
9:58:30
